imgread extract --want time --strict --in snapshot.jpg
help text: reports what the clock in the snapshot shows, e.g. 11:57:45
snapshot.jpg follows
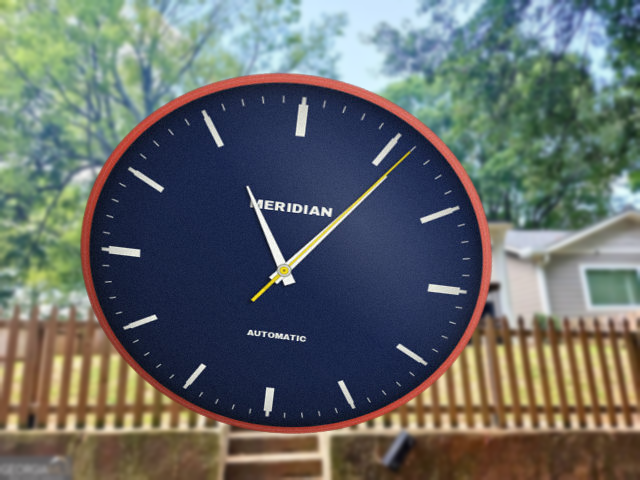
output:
11:06:06
